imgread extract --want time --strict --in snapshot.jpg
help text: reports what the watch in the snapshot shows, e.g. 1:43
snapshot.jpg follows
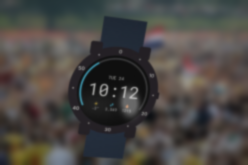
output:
10:12
